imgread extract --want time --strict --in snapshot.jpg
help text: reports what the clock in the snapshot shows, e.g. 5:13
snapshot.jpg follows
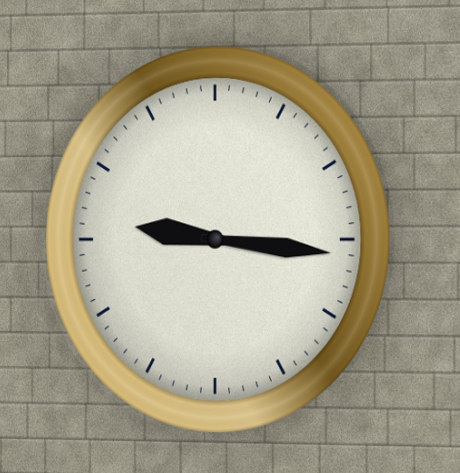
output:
9:16
